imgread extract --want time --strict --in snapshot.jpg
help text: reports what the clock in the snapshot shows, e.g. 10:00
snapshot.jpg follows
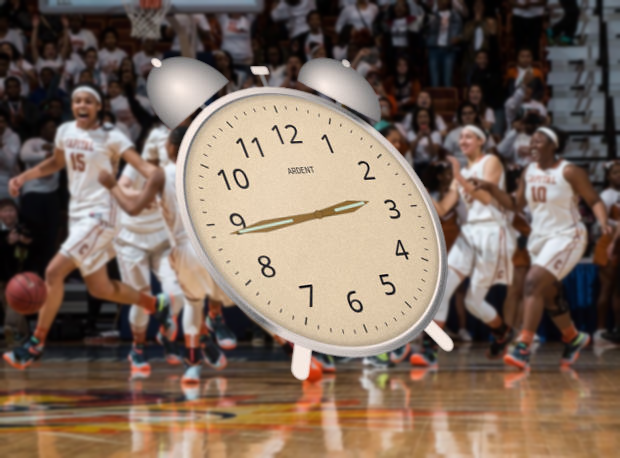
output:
2:44
